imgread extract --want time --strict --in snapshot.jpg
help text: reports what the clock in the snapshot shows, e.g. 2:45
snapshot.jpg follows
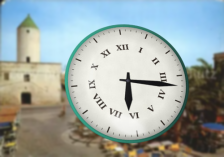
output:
6:17
